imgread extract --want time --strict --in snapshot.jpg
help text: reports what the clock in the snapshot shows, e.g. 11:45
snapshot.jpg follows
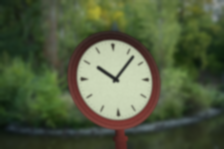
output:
10:07
